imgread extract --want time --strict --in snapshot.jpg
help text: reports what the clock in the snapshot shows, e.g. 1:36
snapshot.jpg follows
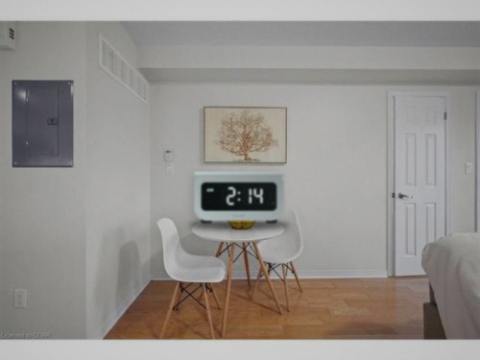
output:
2:14
